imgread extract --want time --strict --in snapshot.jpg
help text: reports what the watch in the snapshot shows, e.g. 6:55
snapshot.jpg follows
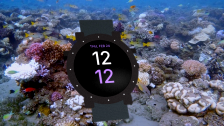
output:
12:12
